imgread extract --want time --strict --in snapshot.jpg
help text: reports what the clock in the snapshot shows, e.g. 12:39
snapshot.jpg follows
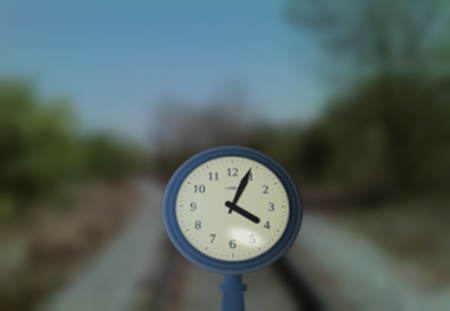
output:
4:04
